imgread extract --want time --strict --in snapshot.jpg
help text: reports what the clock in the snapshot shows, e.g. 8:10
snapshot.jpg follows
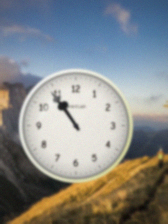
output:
10:54
